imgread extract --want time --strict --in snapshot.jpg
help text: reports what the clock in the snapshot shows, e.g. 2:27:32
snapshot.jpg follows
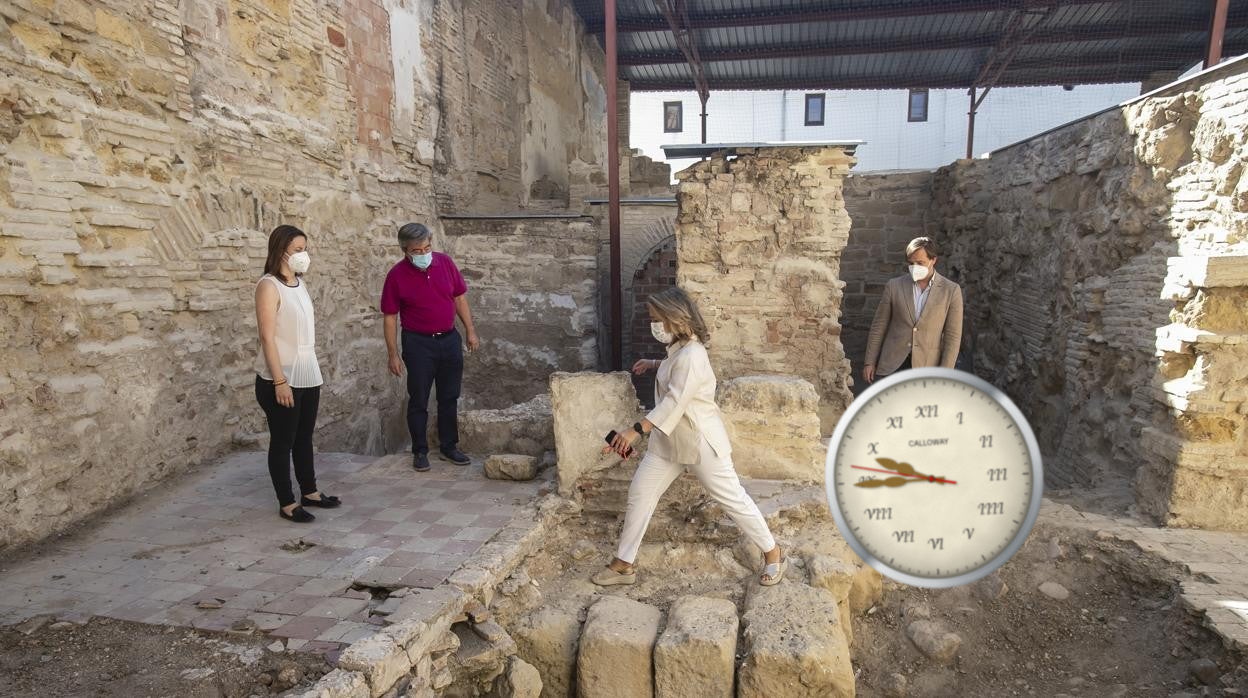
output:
9:44:47
